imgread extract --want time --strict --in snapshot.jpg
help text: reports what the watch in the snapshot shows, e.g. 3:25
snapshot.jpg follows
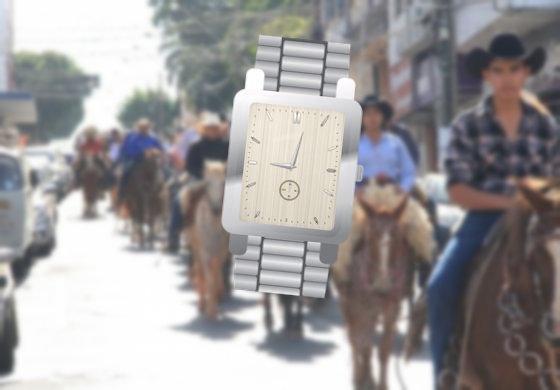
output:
9:02
